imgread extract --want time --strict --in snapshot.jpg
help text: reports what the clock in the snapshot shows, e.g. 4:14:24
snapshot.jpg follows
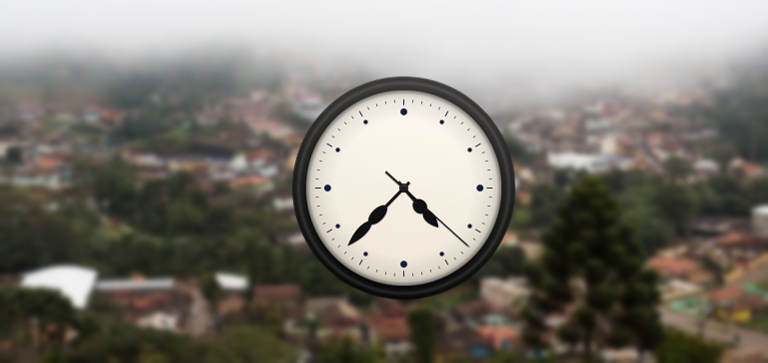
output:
4:37:22
